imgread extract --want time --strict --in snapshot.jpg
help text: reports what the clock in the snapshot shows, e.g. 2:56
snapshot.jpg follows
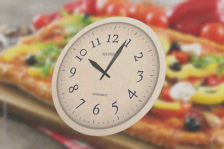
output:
10:04
